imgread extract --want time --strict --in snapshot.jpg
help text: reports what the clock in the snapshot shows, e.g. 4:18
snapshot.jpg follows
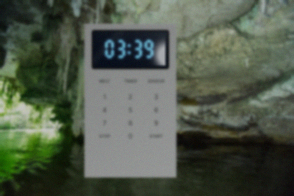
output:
3:39
